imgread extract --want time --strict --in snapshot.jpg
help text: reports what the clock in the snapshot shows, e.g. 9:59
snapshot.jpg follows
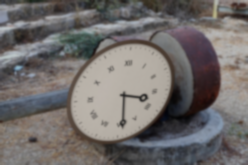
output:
3:29
